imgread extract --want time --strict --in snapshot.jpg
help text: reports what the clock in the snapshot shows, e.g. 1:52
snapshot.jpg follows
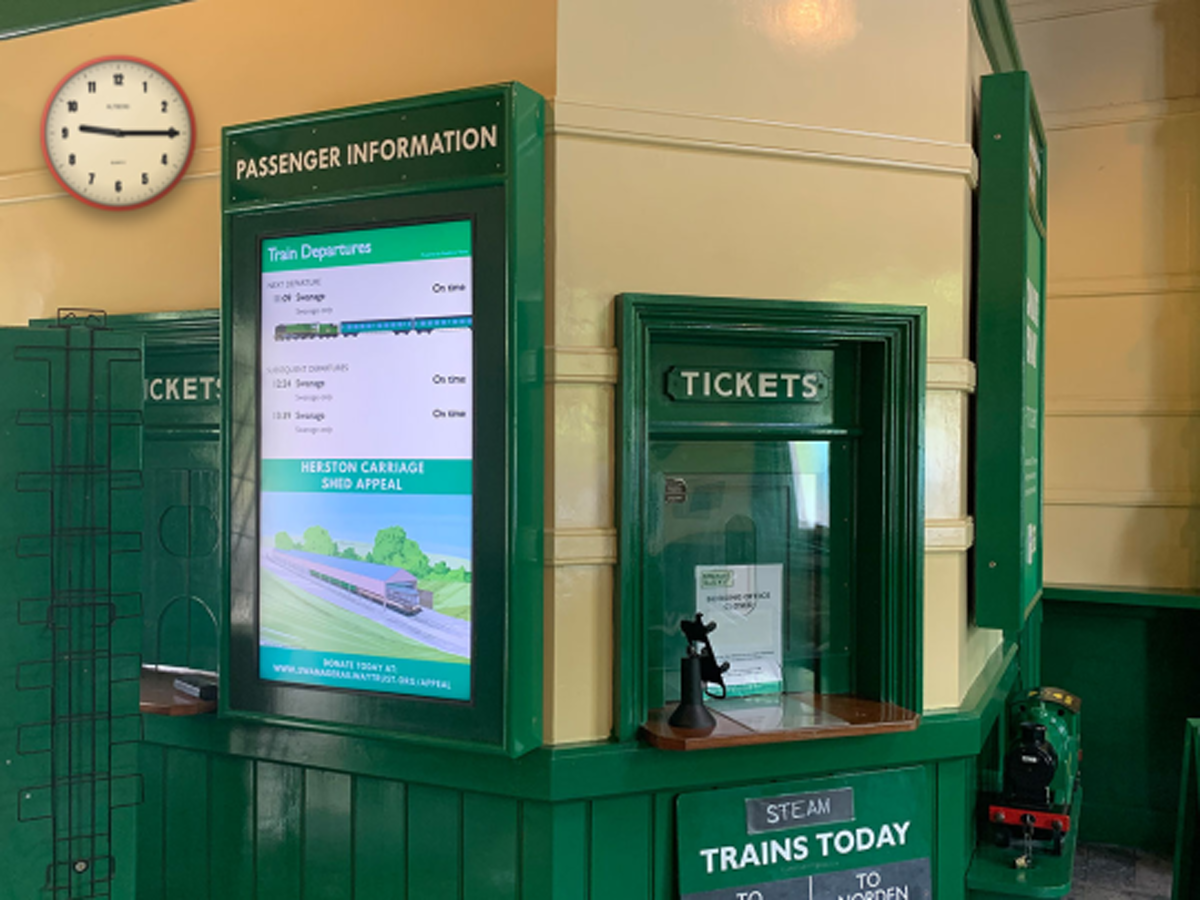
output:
9:15
